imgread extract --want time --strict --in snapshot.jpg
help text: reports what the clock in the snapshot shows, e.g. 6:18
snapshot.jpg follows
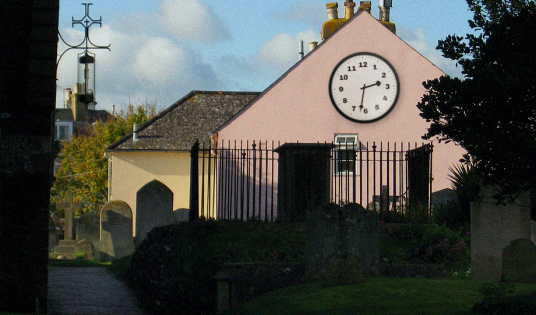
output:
2:32
